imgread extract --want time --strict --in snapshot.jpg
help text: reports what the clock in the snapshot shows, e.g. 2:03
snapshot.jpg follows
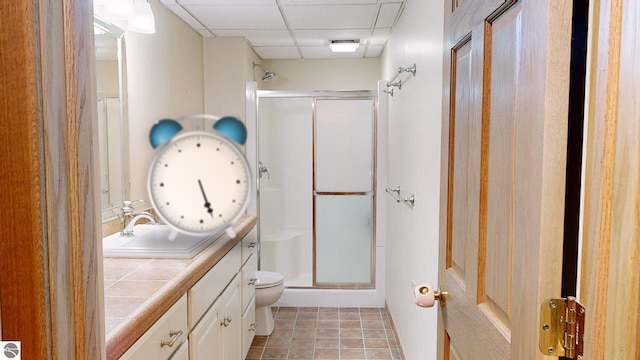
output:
5:27
